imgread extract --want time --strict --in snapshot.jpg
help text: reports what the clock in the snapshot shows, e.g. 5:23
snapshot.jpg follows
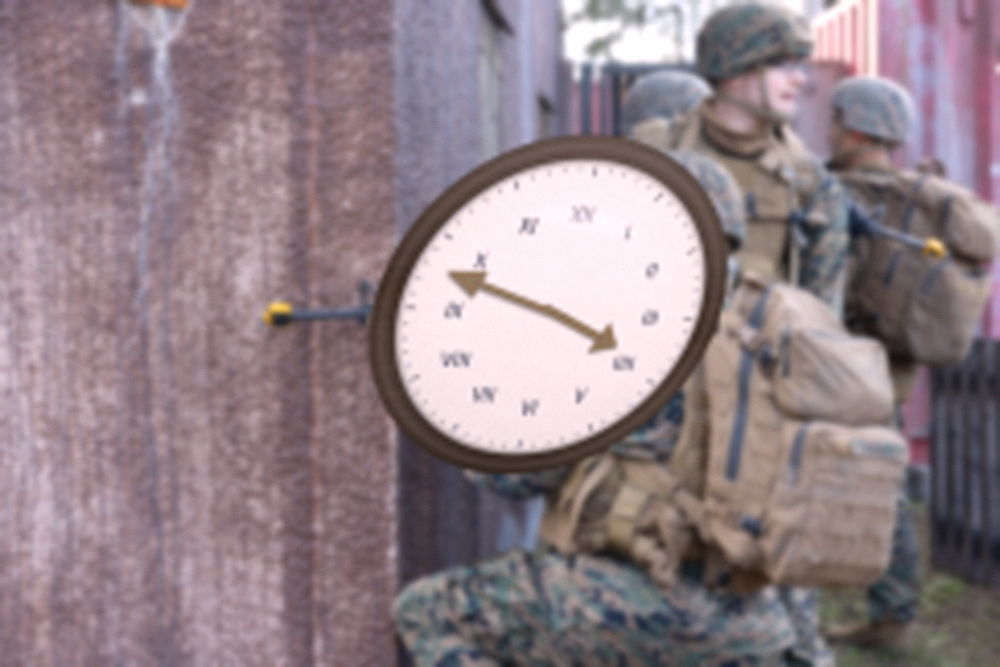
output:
3:48
